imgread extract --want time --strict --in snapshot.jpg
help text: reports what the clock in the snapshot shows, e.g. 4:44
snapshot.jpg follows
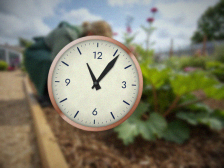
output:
11:06
